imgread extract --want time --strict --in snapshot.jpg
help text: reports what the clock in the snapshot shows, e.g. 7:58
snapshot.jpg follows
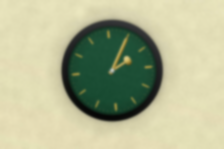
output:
2:05
